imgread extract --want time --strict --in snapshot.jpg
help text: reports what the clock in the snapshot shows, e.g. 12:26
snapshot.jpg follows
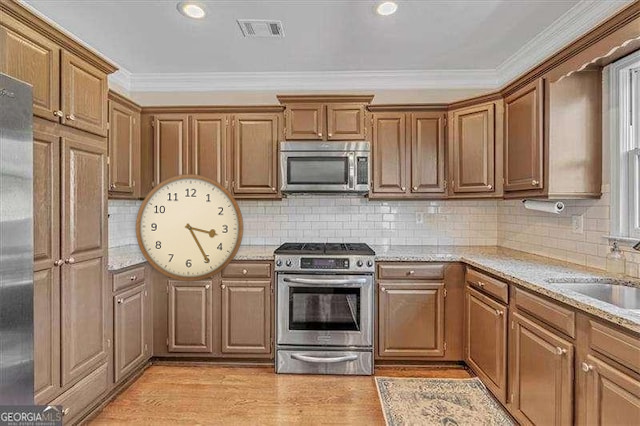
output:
3:25
